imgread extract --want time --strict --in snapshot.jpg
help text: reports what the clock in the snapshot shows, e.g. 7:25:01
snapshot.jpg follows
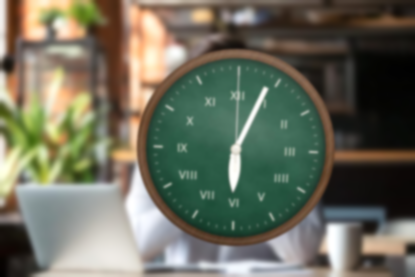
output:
6:04:00
